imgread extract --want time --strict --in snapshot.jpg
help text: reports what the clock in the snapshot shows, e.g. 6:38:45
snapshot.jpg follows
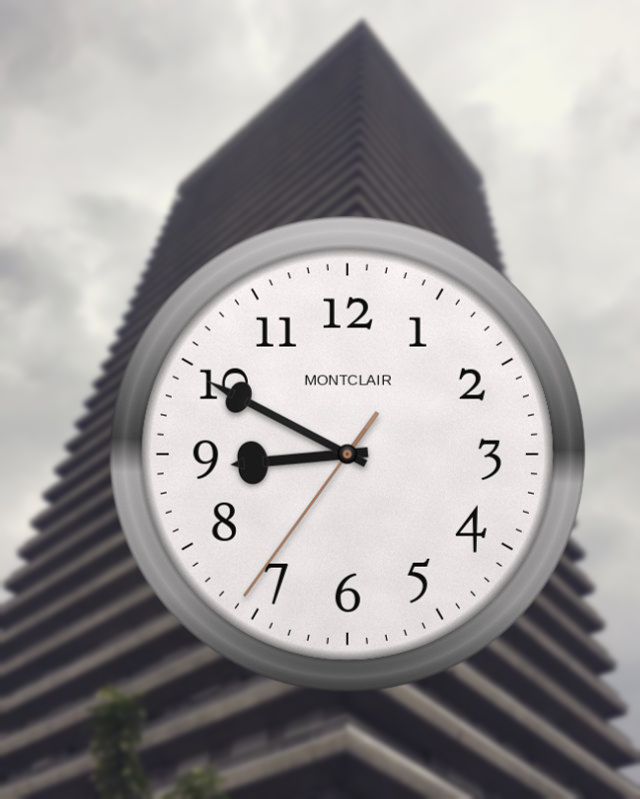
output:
8:49:36
